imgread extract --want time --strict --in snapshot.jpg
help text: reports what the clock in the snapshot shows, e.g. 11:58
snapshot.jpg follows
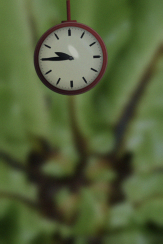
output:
9:45
